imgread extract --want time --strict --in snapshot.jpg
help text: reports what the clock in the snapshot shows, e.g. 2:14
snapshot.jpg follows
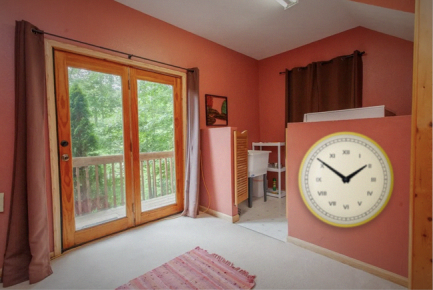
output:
1:51
